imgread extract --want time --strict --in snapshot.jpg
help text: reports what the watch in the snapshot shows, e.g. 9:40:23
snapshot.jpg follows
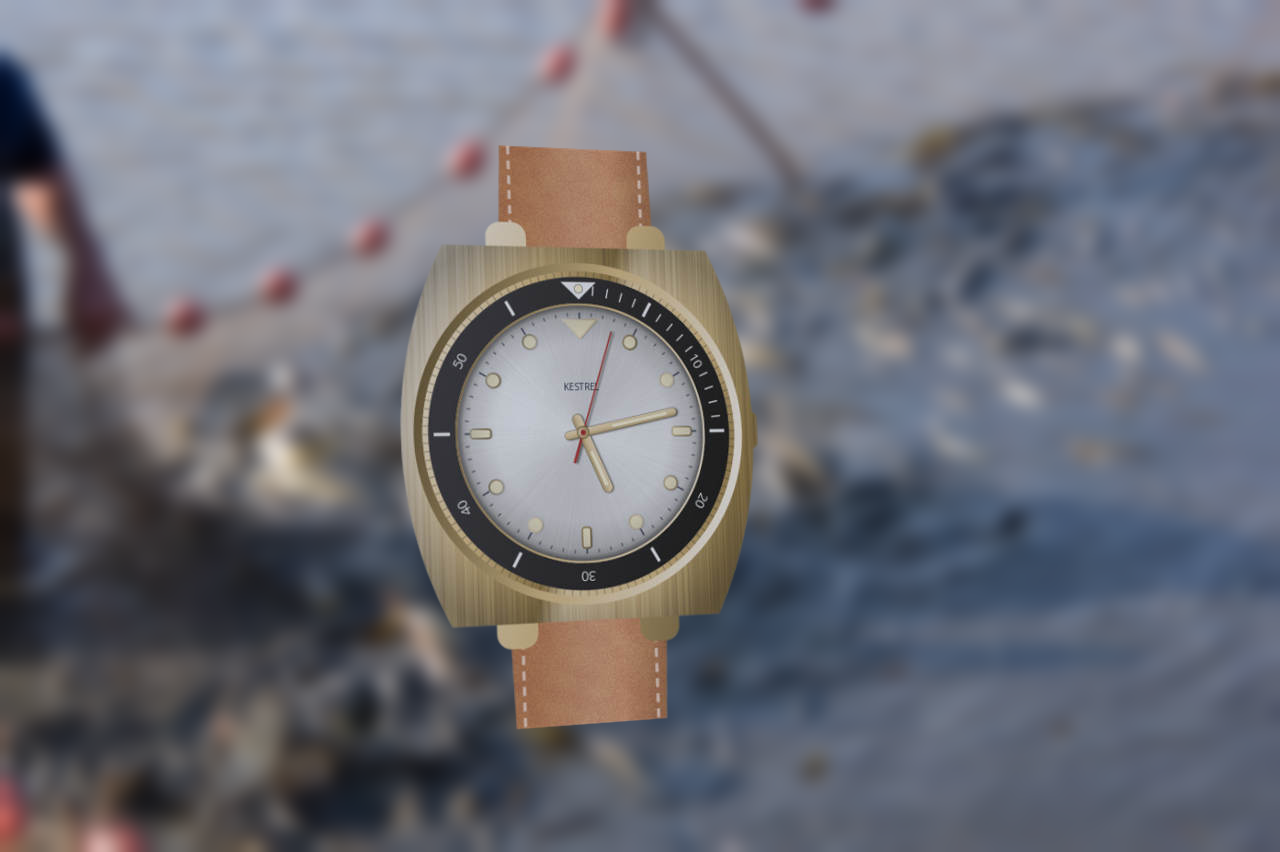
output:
5:13:03
